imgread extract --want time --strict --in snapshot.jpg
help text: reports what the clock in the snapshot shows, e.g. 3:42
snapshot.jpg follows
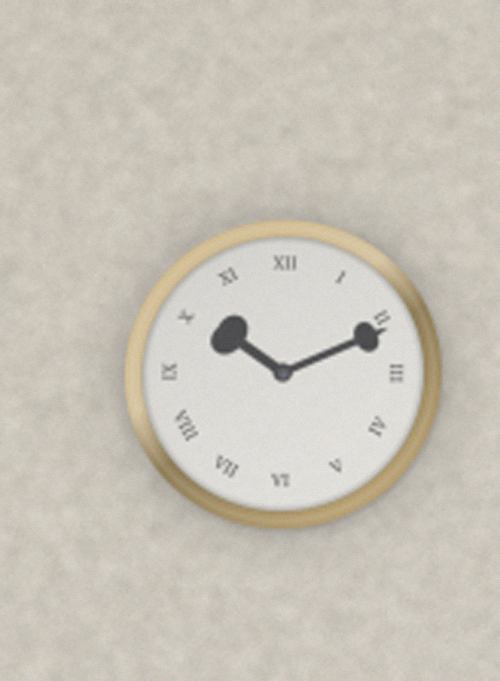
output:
10:11
